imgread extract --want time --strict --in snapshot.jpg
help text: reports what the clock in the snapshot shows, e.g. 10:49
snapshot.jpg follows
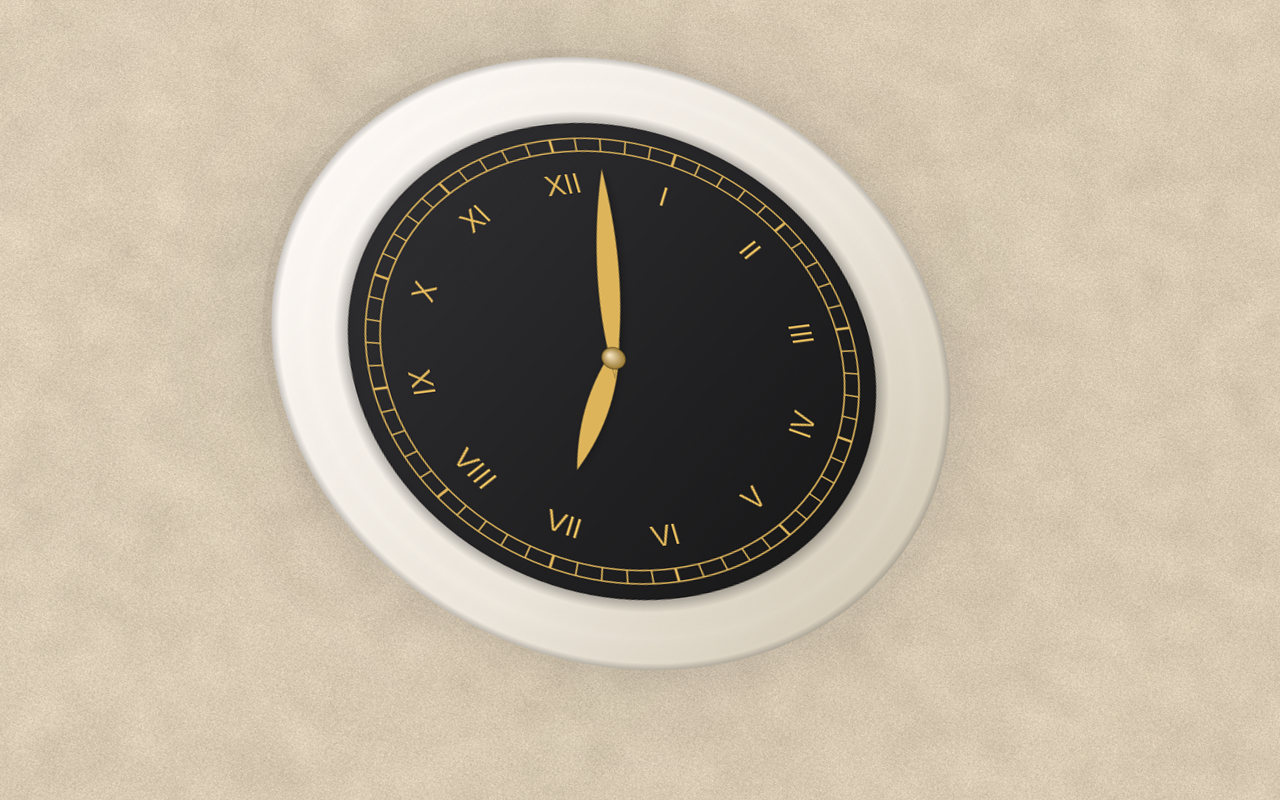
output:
7:02
